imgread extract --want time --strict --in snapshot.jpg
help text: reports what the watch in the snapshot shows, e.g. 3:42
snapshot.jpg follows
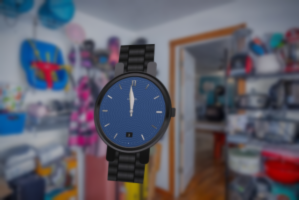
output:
11:59
